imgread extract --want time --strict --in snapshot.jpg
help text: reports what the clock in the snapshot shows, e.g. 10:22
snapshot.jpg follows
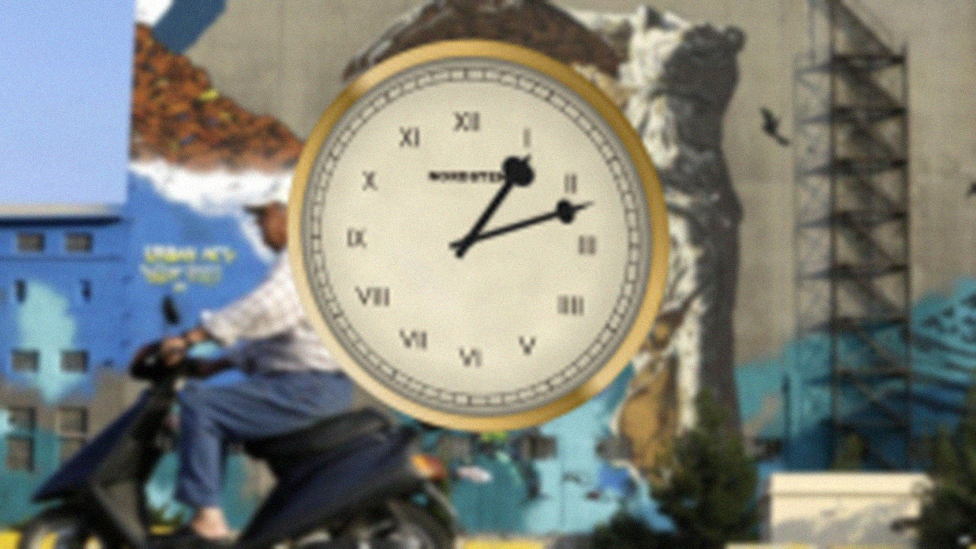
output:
1:12
